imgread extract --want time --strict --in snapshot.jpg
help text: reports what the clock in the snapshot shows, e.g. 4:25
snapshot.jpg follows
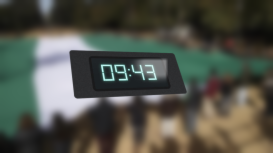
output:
9:43
